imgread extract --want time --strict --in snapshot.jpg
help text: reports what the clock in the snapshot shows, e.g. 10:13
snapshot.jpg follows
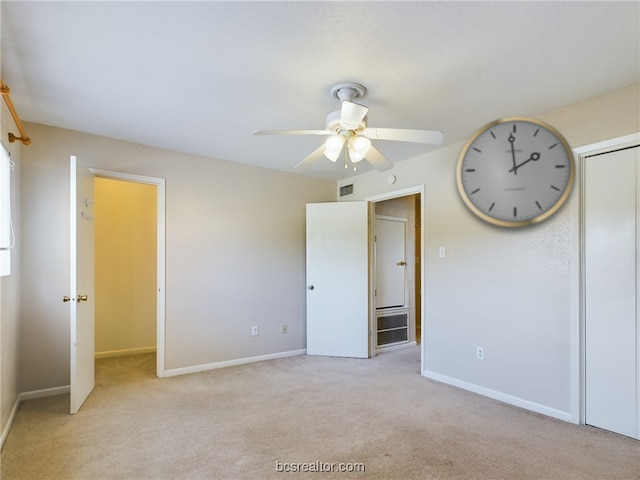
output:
1:59
